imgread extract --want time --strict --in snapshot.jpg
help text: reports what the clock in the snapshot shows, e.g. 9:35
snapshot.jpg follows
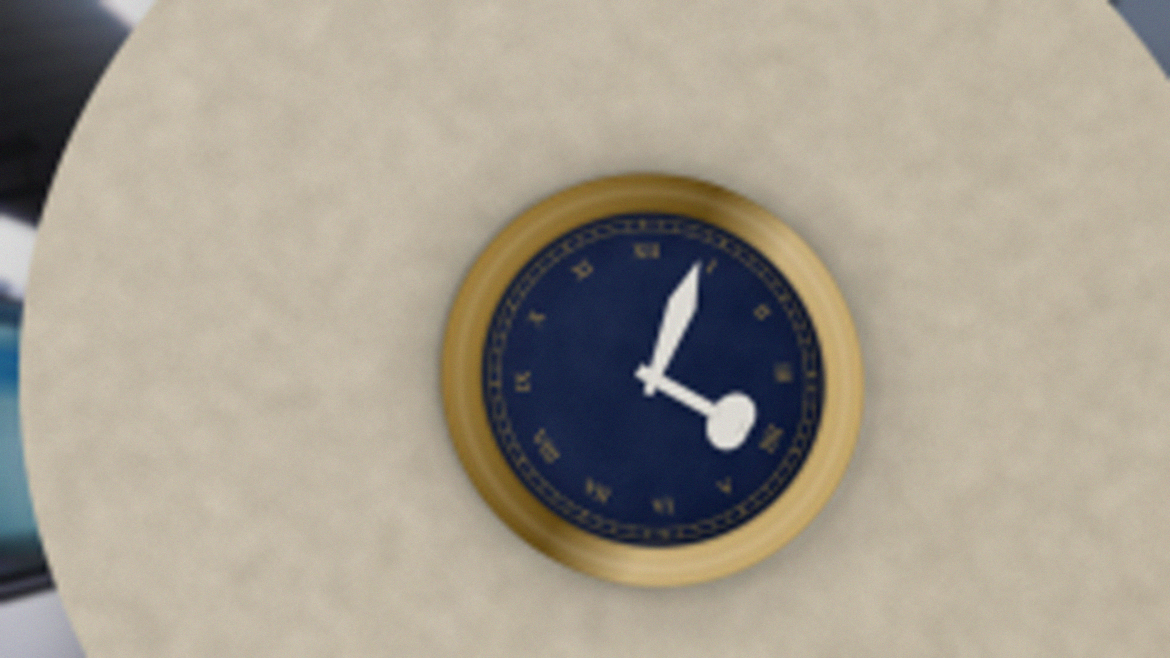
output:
4:04
